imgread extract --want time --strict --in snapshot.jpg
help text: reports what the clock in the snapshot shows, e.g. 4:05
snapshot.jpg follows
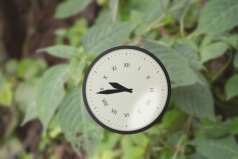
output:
9:44
